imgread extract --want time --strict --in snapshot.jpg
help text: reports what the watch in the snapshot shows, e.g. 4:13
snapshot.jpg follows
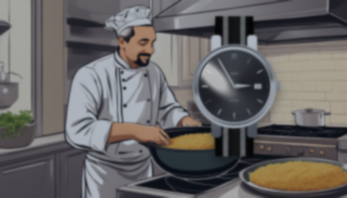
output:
2:55
